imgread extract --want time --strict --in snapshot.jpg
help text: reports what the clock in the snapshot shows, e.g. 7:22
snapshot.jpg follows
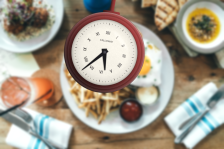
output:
5:37
